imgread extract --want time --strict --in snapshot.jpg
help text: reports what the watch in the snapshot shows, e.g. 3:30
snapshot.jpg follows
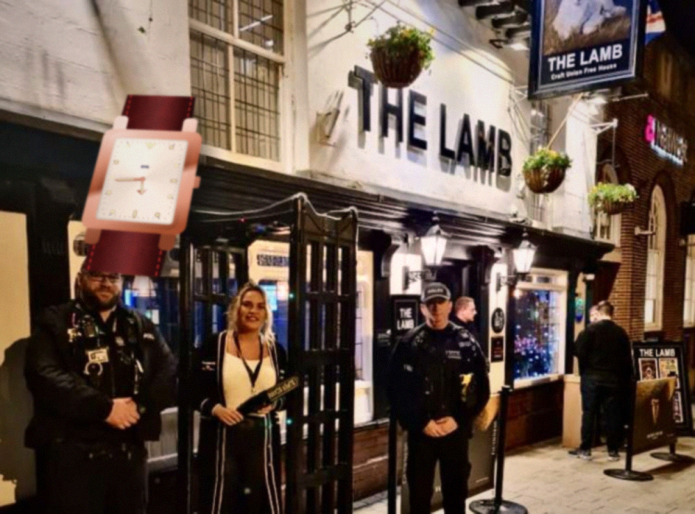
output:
5:44
